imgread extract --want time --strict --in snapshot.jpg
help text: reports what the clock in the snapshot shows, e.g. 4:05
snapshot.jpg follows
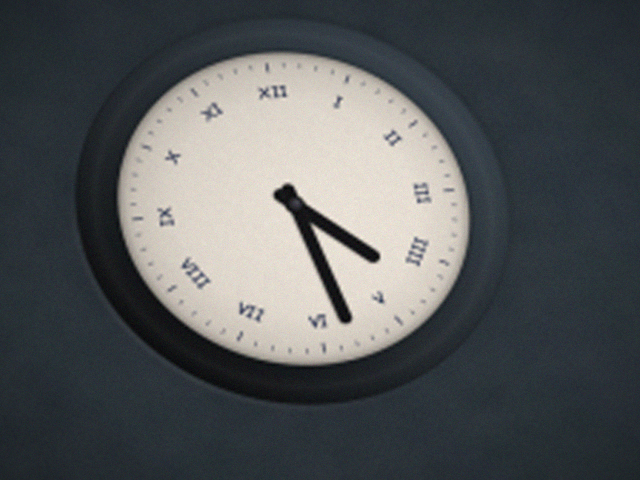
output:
4:28
